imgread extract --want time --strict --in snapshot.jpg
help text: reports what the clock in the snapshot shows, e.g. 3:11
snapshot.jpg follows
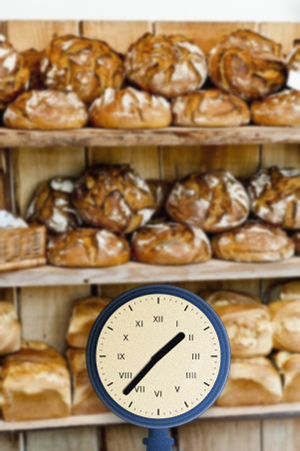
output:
1:37
